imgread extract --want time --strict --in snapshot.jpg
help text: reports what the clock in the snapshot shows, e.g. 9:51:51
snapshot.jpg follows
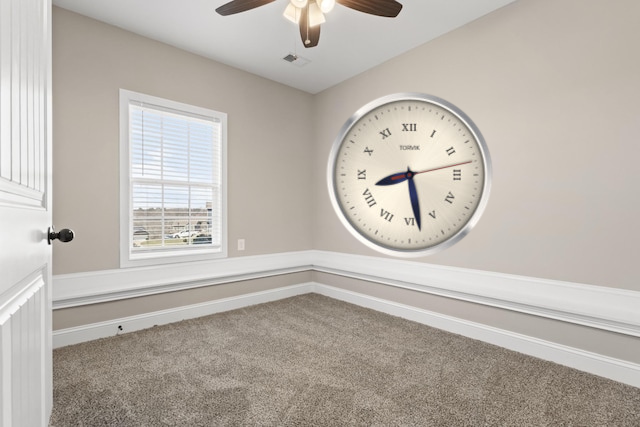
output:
8:28:13
